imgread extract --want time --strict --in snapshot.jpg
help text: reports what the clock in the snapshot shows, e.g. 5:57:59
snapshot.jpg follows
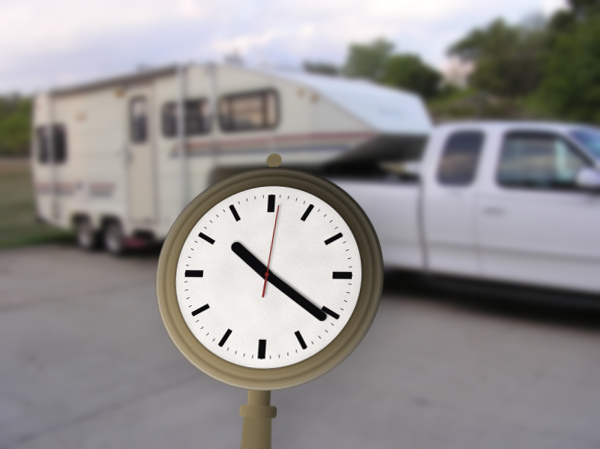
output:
10:21:01
